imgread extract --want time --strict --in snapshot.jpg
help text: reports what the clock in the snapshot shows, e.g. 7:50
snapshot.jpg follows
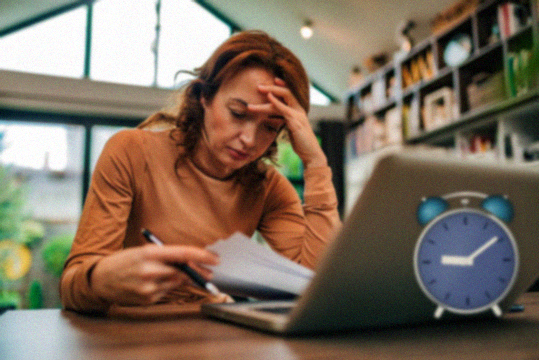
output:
9:09
